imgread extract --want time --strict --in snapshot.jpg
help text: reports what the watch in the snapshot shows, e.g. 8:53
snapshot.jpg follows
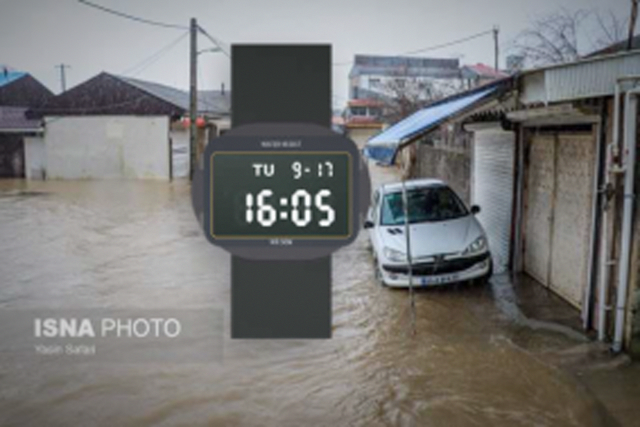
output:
16:05
